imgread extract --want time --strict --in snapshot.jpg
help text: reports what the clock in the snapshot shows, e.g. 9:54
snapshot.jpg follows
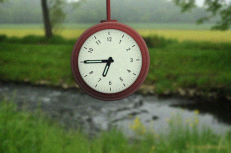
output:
6:45
